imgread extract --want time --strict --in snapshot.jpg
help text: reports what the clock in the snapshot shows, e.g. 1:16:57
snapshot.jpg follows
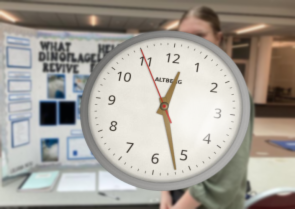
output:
12:26:55
